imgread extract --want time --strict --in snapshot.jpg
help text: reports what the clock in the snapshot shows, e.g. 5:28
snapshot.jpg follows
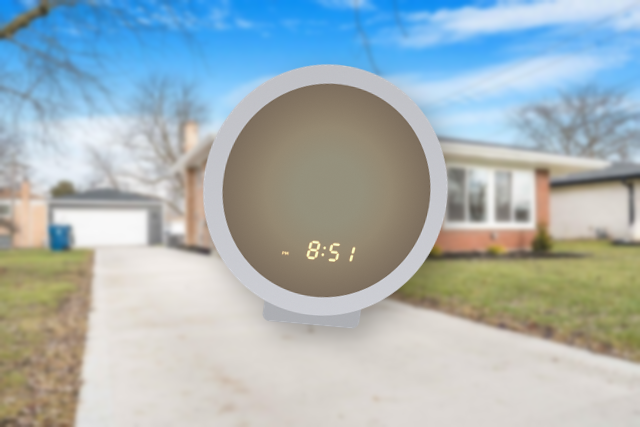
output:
8:51
